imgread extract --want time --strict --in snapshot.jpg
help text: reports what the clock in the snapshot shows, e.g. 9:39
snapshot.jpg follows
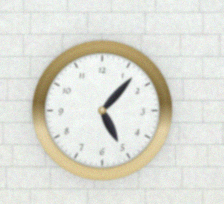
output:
5:07
